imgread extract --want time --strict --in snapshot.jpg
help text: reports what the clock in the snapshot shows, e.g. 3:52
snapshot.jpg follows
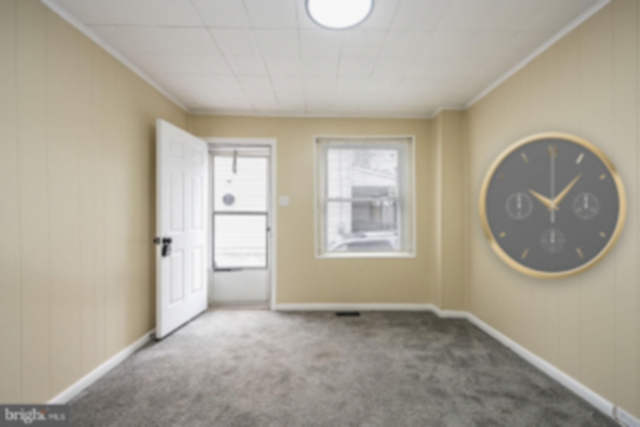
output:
10:07
